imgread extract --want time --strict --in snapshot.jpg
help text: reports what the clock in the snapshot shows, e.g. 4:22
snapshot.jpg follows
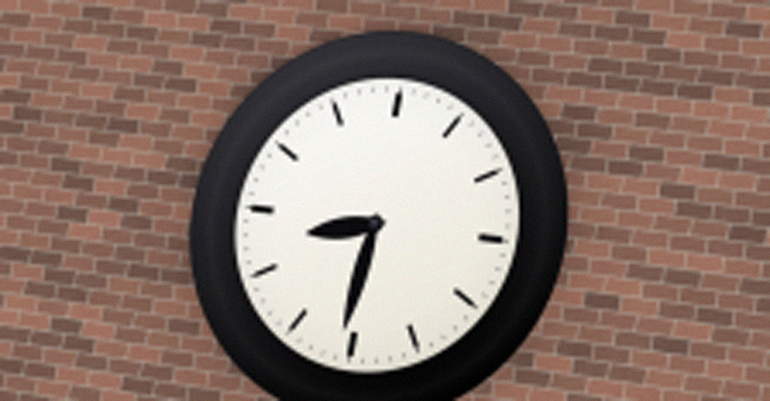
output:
8:31
